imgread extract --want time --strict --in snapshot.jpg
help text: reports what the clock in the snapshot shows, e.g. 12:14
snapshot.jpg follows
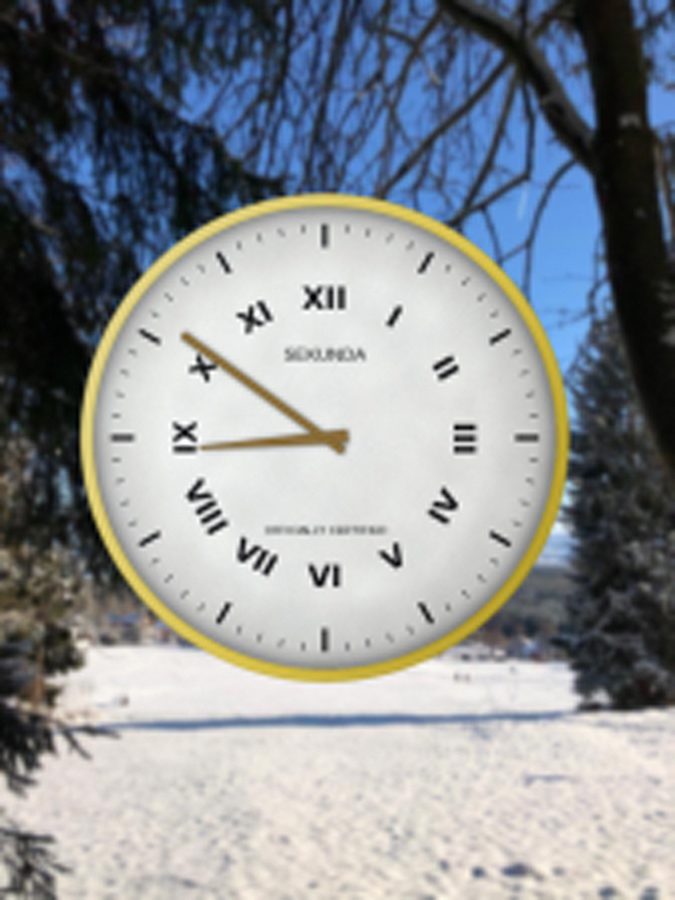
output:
8:51
